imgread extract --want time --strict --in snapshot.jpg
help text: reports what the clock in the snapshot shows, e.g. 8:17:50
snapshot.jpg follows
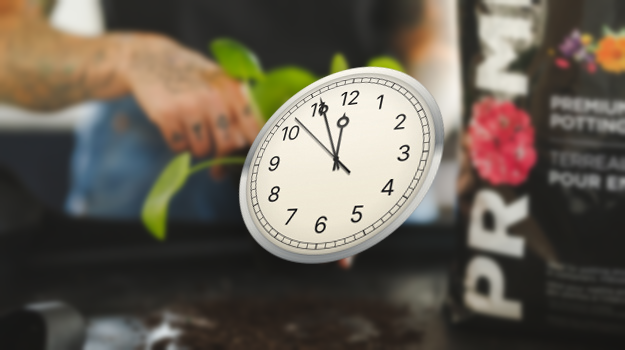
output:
11:55:52
